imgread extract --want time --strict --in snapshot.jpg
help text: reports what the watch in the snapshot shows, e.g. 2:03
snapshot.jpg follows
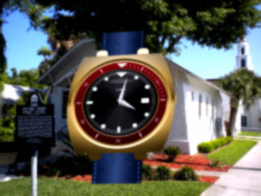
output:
4:02
